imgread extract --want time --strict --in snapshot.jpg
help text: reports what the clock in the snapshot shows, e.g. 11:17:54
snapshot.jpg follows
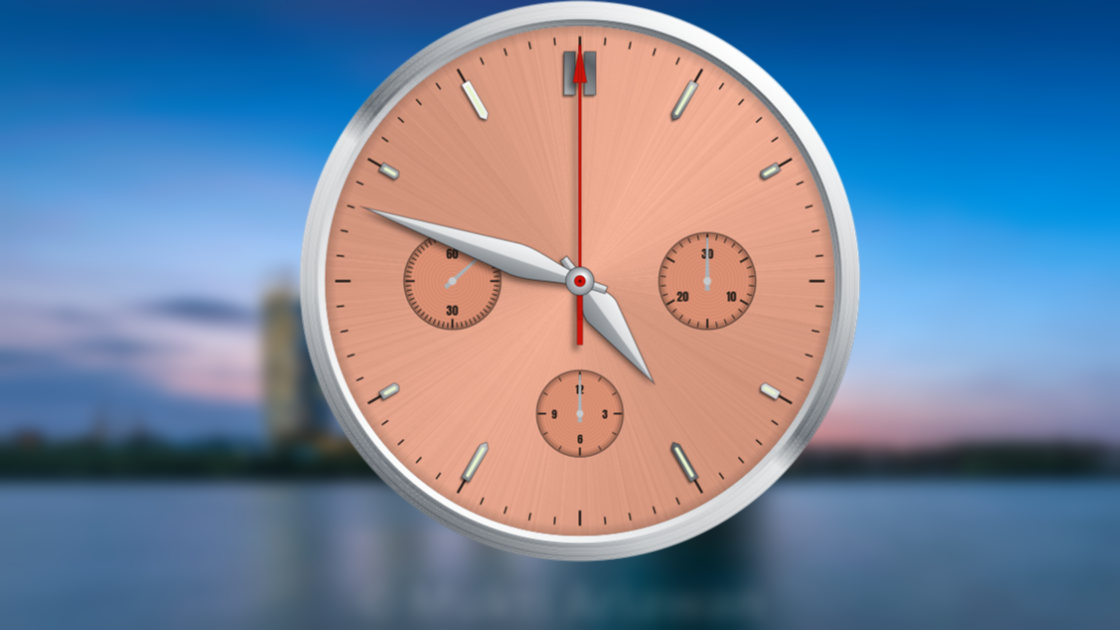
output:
4:48:08
